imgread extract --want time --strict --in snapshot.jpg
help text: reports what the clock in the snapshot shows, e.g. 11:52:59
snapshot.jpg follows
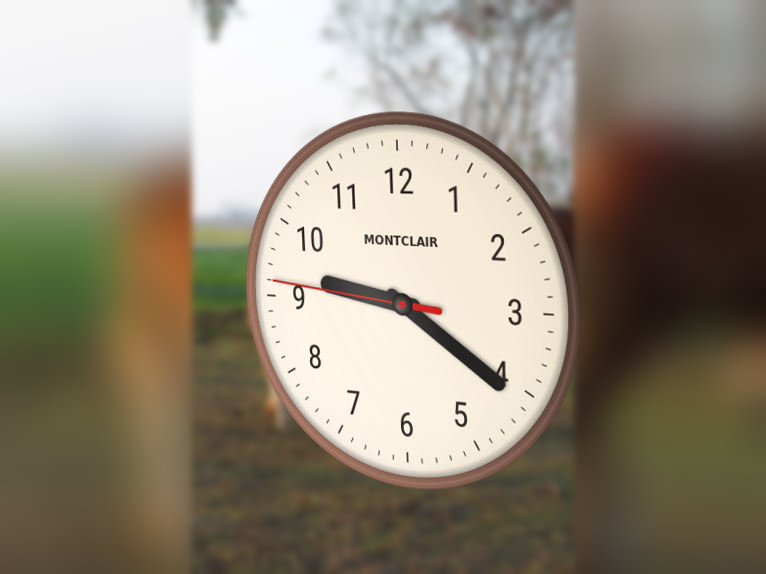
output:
9:20:46
